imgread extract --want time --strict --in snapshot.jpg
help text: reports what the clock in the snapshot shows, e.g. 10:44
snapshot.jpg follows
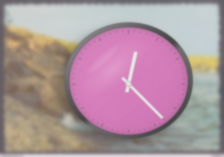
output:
12:23
